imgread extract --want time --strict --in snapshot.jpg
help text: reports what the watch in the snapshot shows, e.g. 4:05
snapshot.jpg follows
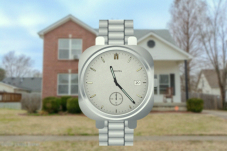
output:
11:23
